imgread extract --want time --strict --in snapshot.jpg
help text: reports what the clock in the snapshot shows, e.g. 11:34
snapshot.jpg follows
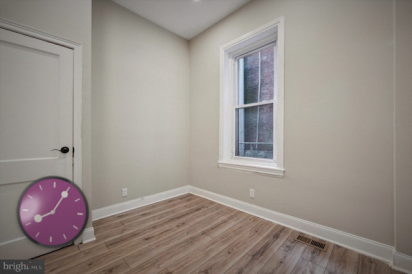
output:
8:05
